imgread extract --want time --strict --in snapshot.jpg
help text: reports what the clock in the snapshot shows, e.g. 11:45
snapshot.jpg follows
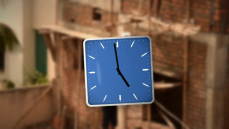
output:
4:59
